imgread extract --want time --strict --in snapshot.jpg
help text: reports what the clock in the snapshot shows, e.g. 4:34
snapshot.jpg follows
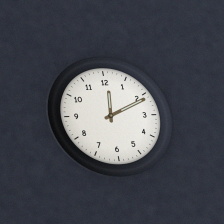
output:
12:11
